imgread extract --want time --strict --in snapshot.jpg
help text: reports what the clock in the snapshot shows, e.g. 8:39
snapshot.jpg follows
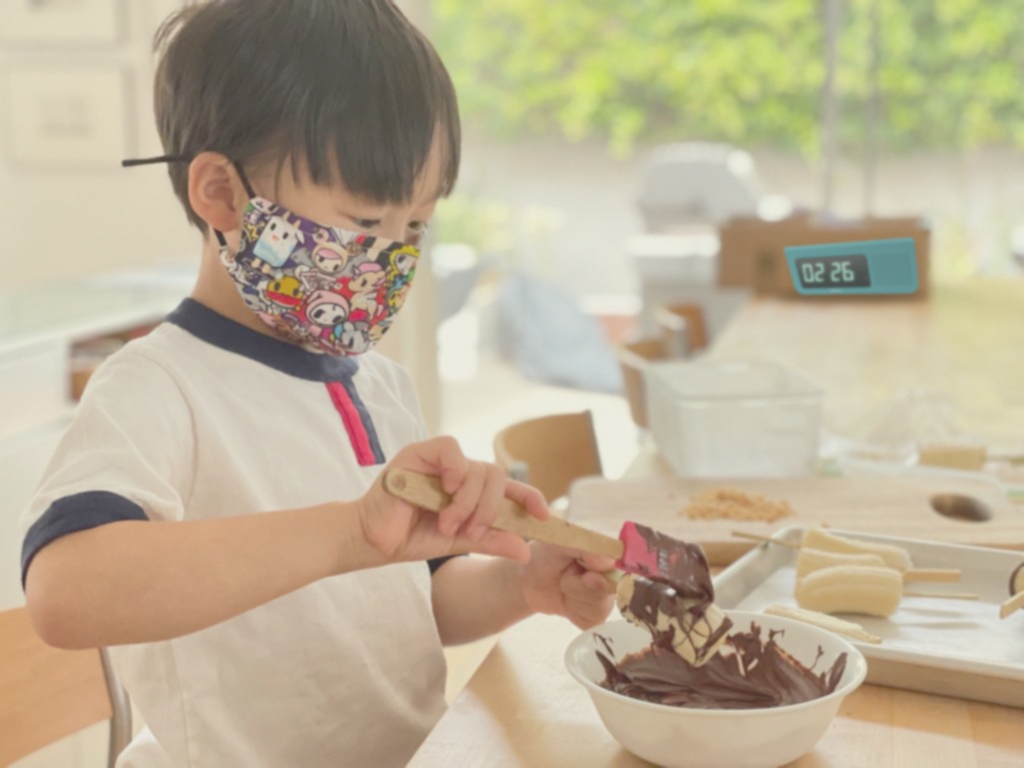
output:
2:26
